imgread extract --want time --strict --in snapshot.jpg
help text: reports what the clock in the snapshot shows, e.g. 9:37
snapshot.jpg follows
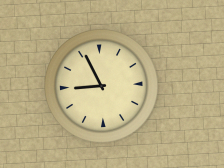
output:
8:56
